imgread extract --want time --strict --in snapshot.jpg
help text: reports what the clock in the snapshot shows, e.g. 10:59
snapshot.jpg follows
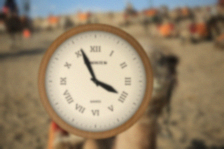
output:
3:56
